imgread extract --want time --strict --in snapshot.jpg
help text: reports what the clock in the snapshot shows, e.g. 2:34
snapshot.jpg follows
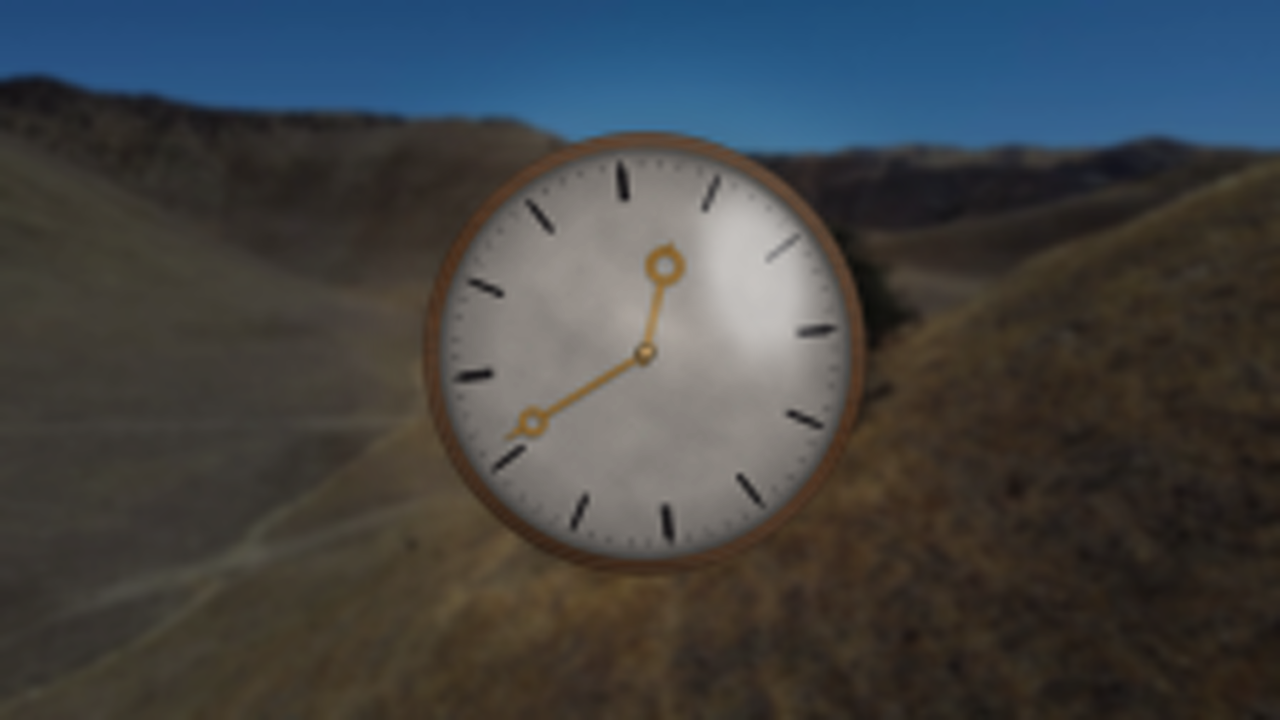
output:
12:41
